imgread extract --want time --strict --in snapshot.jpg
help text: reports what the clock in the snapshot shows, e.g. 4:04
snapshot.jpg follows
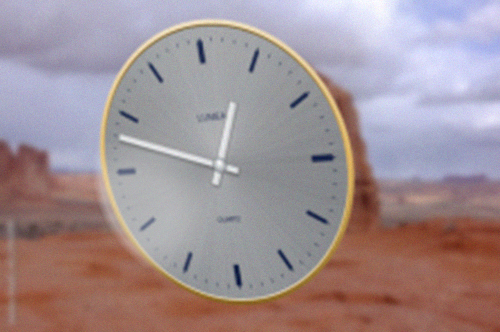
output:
12:48
